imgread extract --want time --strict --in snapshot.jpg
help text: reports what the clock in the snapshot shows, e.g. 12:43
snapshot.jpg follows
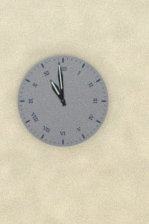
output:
10:59
